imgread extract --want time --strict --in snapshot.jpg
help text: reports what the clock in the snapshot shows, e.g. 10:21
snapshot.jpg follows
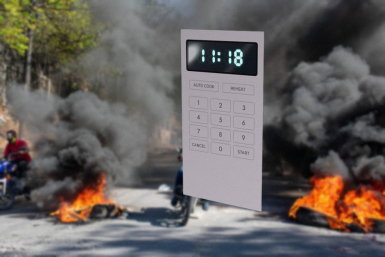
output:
11:18
